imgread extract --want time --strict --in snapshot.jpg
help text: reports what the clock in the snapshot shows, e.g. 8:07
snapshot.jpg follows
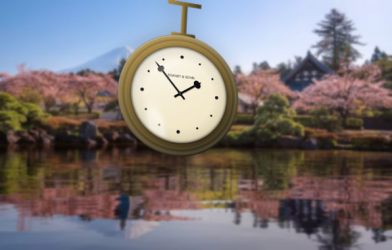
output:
1:53
